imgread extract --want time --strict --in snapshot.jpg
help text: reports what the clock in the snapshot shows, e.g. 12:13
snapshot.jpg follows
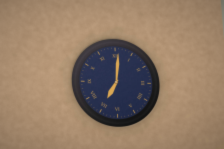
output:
7:01
